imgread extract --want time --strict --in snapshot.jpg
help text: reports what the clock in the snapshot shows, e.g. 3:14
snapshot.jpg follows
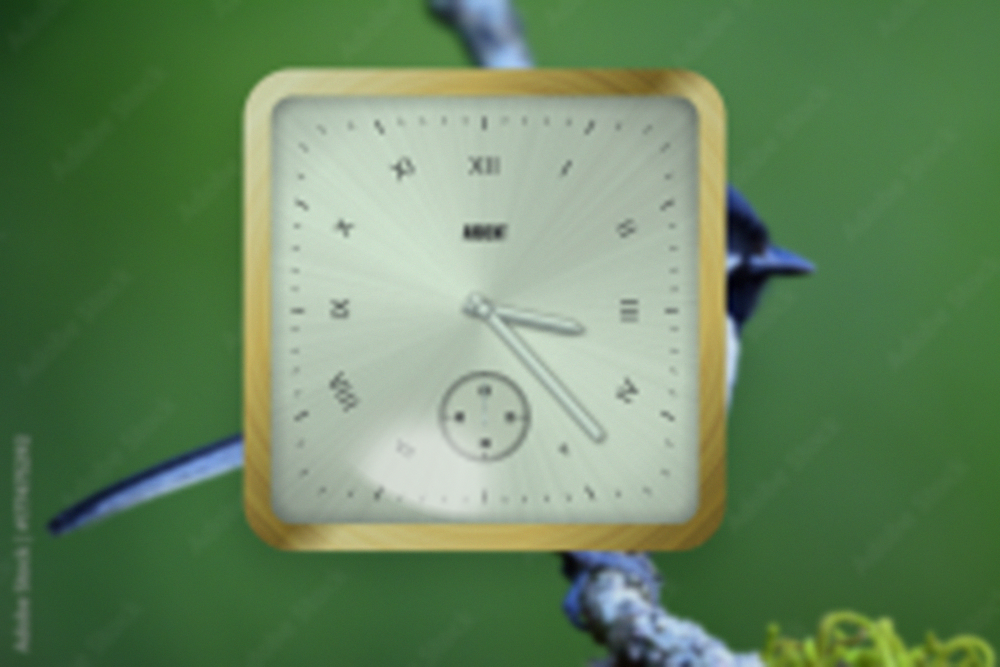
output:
3:23
